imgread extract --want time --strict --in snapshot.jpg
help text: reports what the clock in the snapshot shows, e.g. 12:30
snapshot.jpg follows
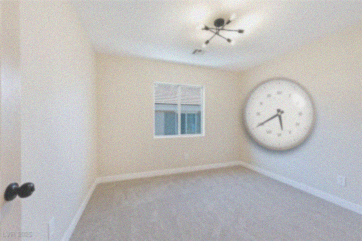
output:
5:40
